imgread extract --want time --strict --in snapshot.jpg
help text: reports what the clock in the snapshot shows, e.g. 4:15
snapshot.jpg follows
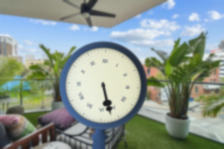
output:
5:27
